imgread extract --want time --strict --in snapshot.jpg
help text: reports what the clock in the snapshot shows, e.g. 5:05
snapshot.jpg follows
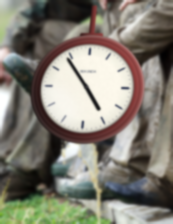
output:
4:54
